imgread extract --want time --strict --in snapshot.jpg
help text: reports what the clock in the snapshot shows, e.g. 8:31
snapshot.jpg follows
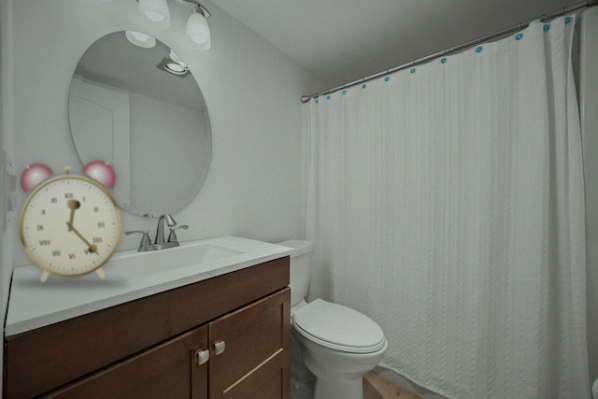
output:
12:23
